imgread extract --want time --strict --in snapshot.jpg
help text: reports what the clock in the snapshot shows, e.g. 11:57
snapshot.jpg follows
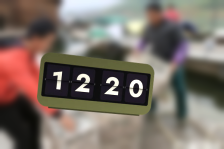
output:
12:20
